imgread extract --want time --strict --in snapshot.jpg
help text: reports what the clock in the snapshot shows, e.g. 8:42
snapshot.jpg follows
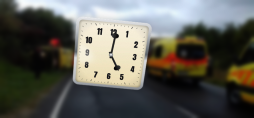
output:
5:01
